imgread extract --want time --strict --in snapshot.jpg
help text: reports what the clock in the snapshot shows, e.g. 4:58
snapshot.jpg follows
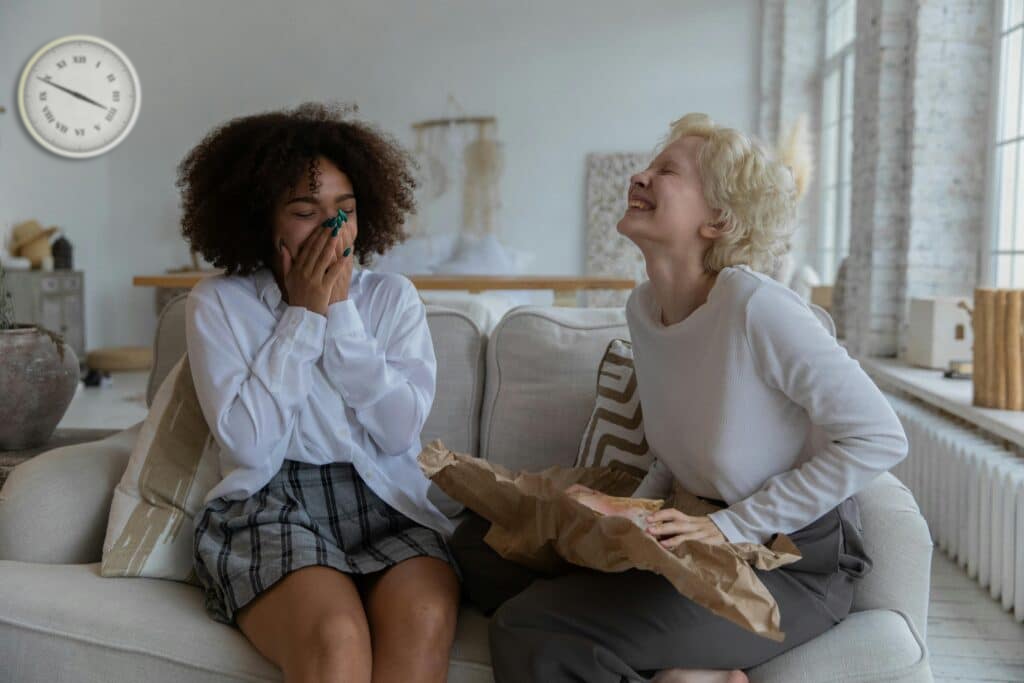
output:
3:49
